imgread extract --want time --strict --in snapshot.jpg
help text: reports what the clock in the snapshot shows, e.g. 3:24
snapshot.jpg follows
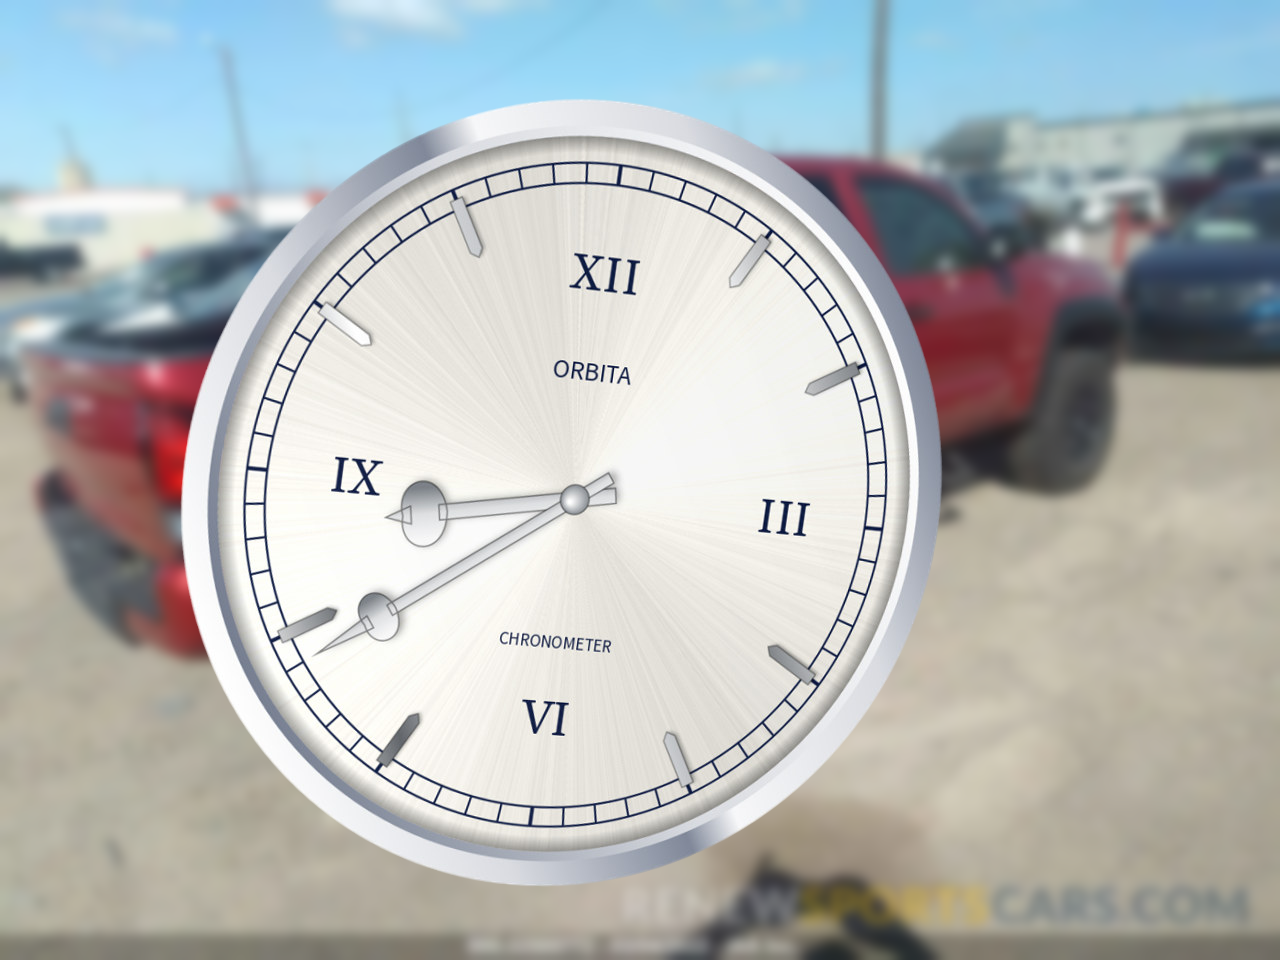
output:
8:39
